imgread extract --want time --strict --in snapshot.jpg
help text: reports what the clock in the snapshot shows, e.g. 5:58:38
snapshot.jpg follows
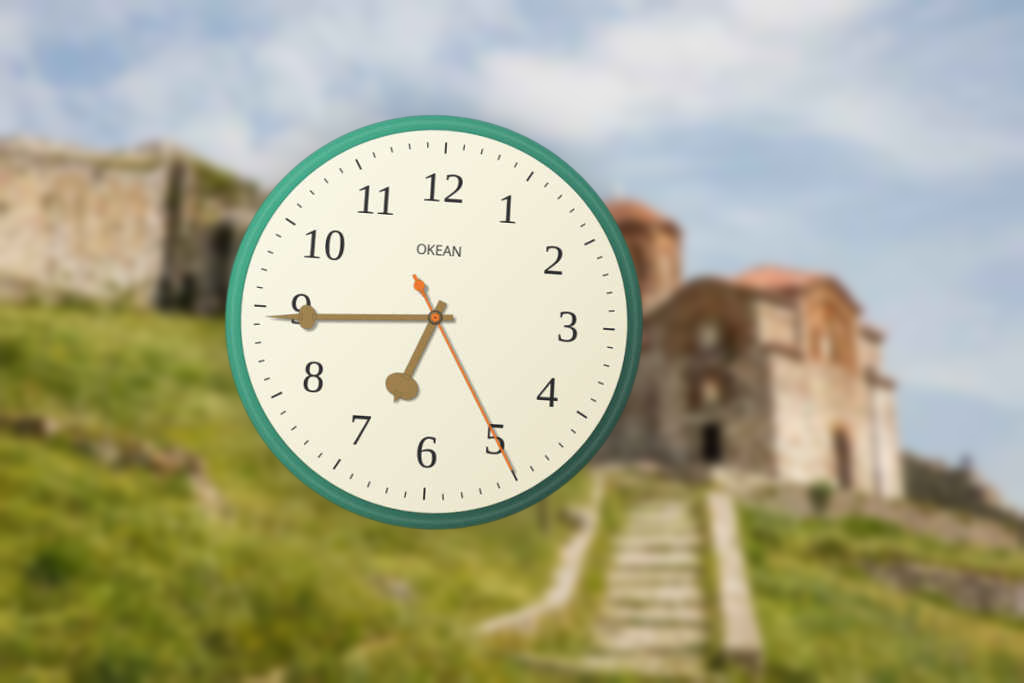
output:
6:44:25
